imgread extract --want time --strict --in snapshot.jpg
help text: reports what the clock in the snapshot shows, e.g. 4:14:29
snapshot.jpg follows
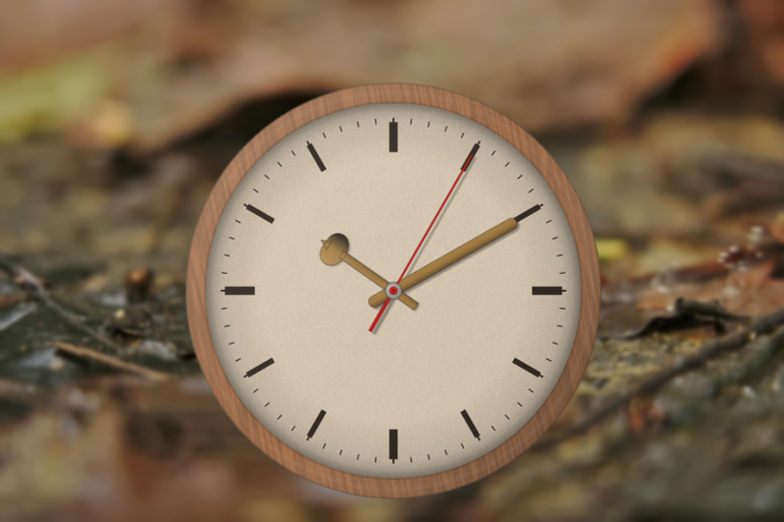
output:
10:10:05
